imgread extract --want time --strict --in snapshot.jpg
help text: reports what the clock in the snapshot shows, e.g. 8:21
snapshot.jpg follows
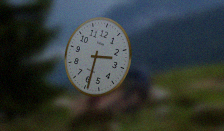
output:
2:29
